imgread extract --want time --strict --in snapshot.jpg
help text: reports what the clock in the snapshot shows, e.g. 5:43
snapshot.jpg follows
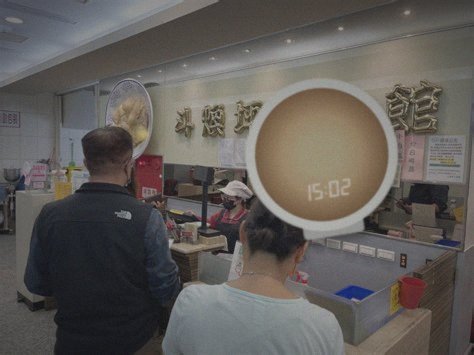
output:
15:02
